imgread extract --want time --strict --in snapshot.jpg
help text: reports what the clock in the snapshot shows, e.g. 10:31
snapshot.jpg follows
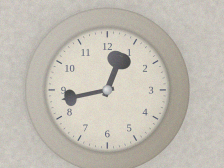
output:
12:43
